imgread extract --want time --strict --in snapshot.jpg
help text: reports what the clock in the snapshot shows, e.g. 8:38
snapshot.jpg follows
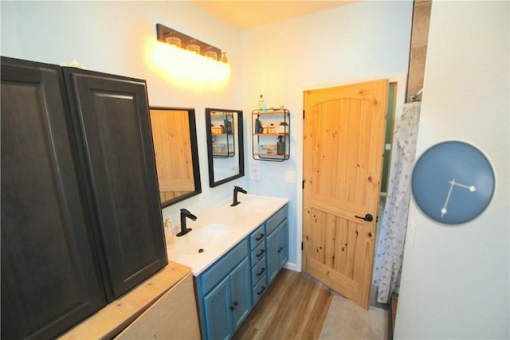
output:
3:33
